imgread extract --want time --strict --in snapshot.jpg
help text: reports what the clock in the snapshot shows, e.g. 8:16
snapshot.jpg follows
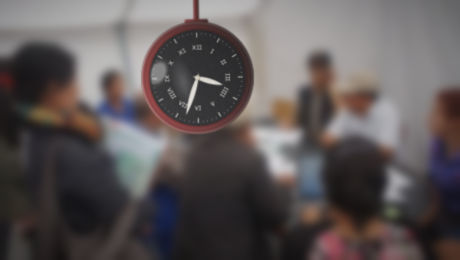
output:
3:33
